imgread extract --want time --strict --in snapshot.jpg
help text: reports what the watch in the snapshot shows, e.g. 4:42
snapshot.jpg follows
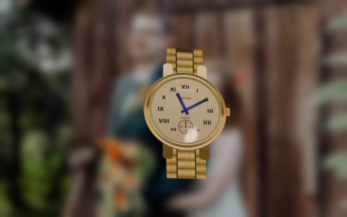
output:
11:10
